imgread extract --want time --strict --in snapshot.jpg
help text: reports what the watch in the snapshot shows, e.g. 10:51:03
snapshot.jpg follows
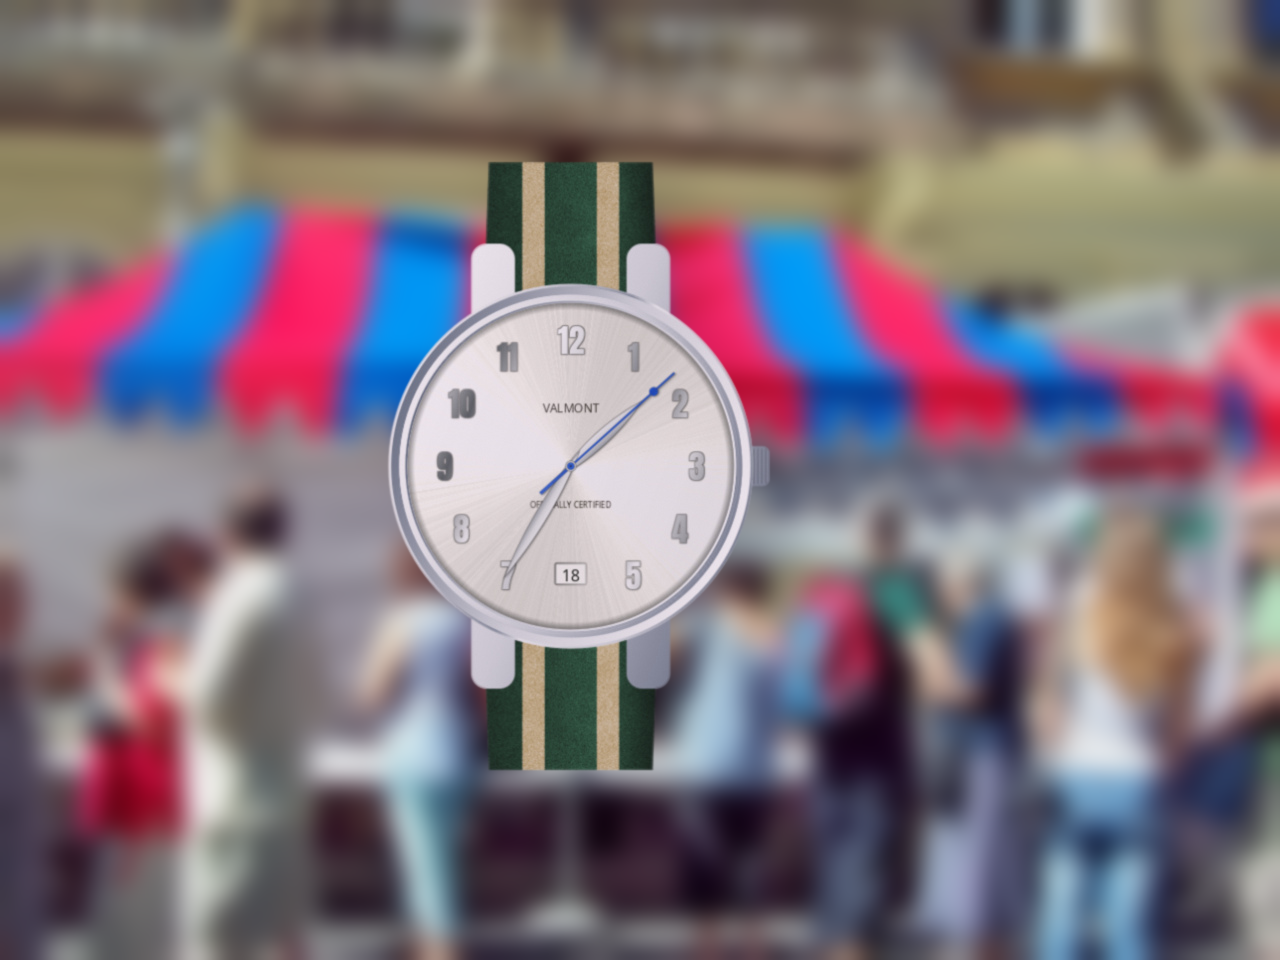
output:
1:35:08
